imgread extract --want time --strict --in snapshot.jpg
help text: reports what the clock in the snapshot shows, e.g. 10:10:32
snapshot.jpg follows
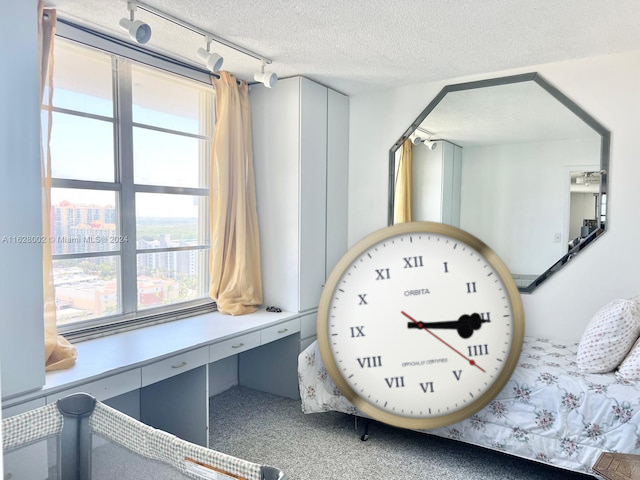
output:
3:15:22
